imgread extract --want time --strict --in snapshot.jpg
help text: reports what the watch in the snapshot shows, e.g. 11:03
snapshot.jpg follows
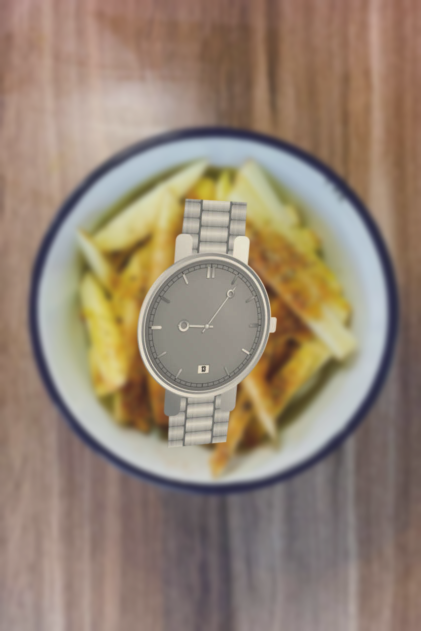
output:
9:06
